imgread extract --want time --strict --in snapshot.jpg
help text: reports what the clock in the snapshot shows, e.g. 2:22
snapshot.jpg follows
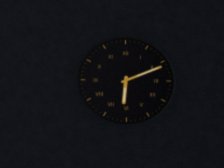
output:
6:11
